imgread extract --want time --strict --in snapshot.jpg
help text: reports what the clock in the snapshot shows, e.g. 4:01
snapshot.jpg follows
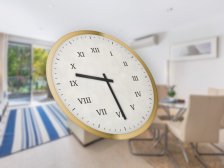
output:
9:29
